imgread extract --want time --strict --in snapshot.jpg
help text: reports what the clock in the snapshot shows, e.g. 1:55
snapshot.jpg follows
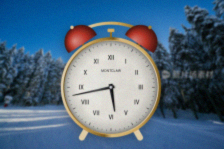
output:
5:43
